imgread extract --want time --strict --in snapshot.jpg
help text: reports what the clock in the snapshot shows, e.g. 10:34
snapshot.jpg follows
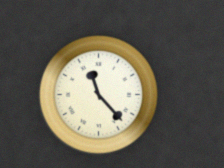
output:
11:23
